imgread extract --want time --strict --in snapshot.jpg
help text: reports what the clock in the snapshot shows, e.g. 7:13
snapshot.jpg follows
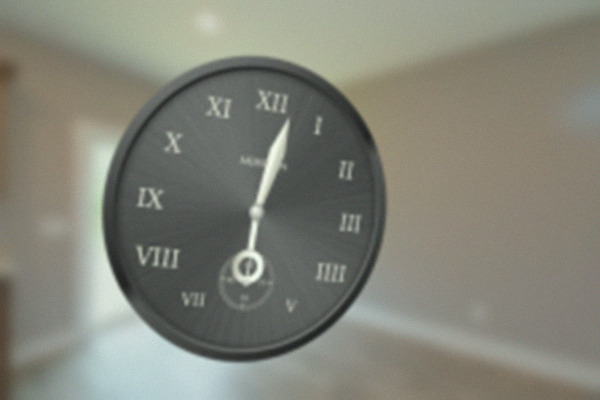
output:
6:02
